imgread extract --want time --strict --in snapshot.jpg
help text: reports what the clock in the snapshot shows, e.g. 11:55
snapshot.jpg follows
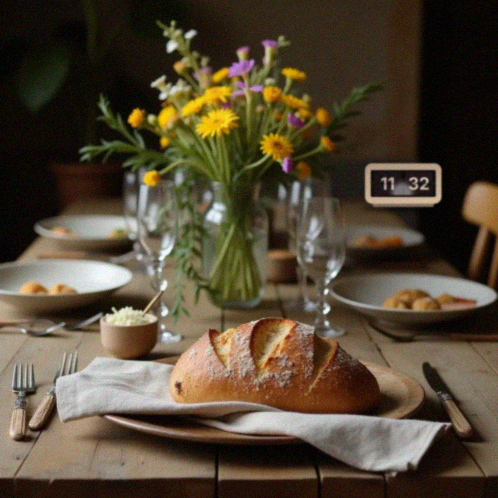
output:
11:32
